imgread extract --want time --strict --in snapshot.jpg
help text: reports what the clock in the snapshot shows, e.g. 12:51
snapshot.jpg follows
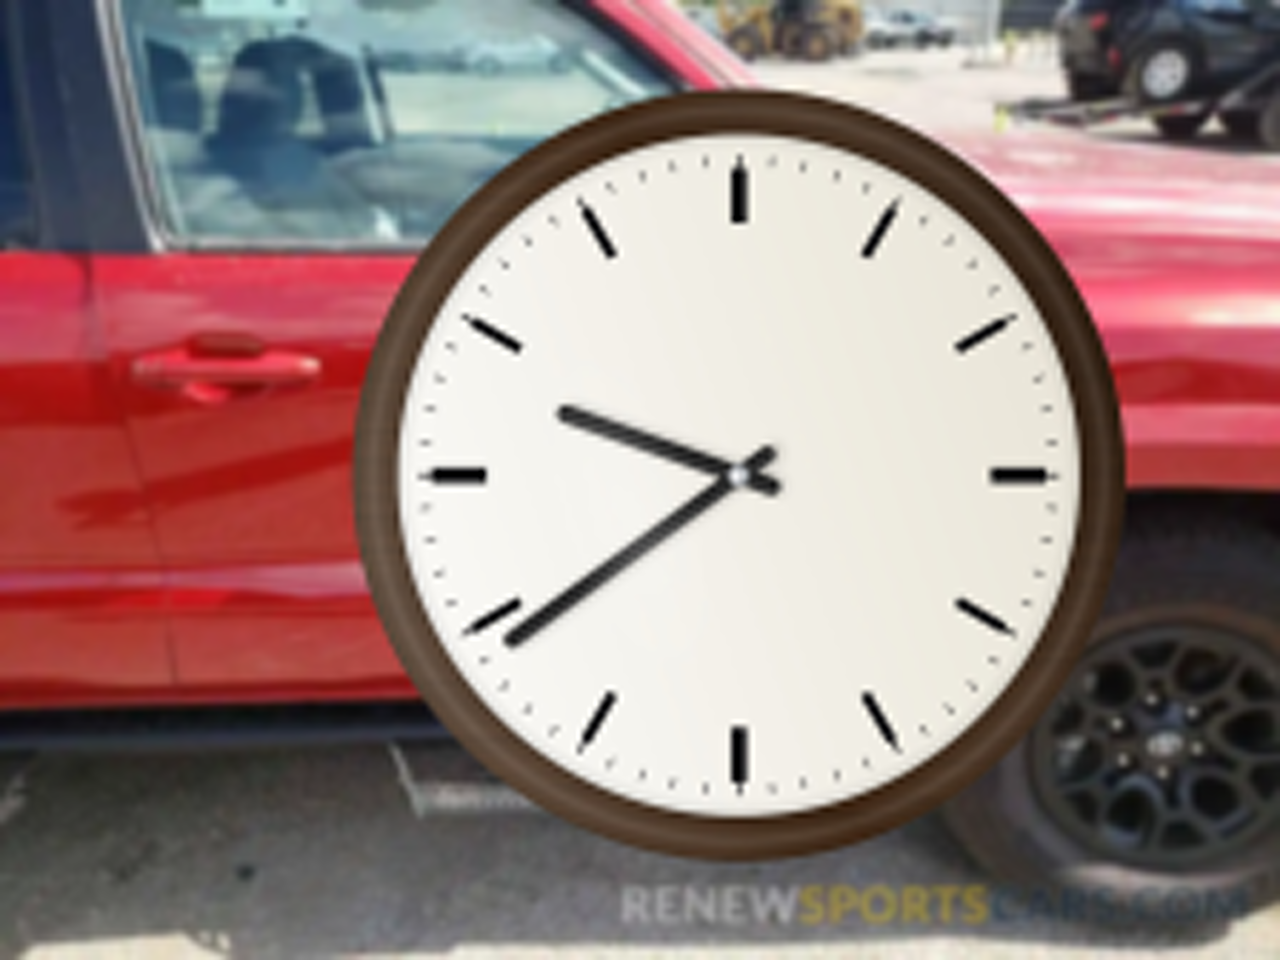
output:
9:39
